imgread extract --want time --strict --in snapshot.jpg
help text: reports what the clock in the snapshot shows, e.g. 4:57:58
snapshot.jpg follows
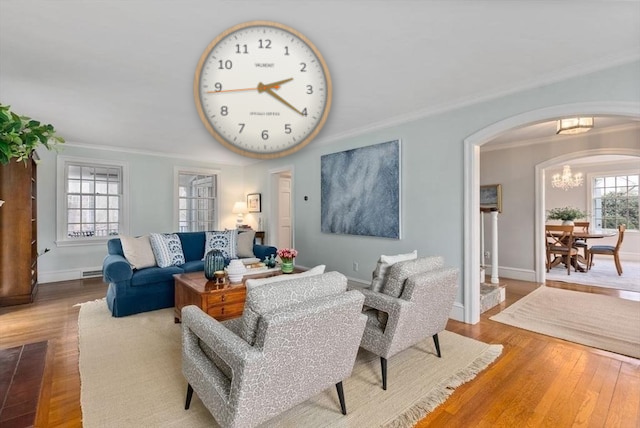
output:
2:20:44
